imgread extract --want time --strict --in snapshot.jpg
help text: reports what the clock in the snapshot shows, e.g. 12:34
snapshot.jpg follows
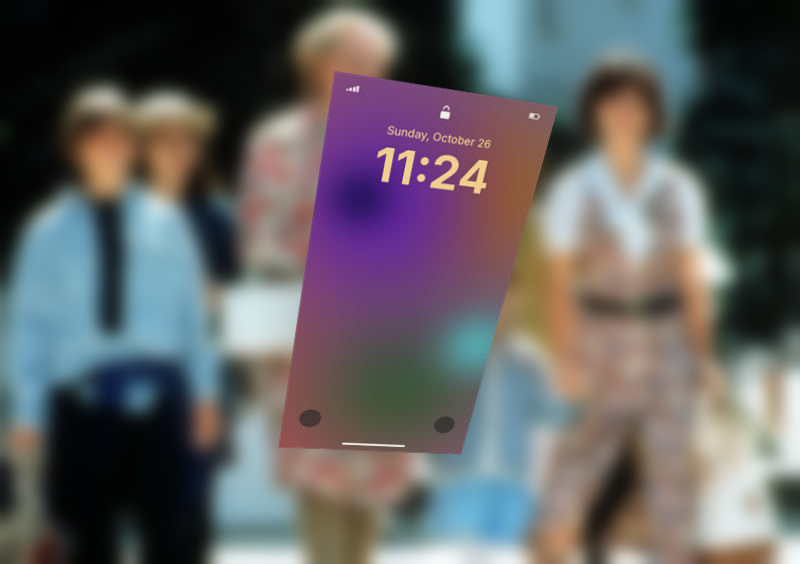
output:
11:24
